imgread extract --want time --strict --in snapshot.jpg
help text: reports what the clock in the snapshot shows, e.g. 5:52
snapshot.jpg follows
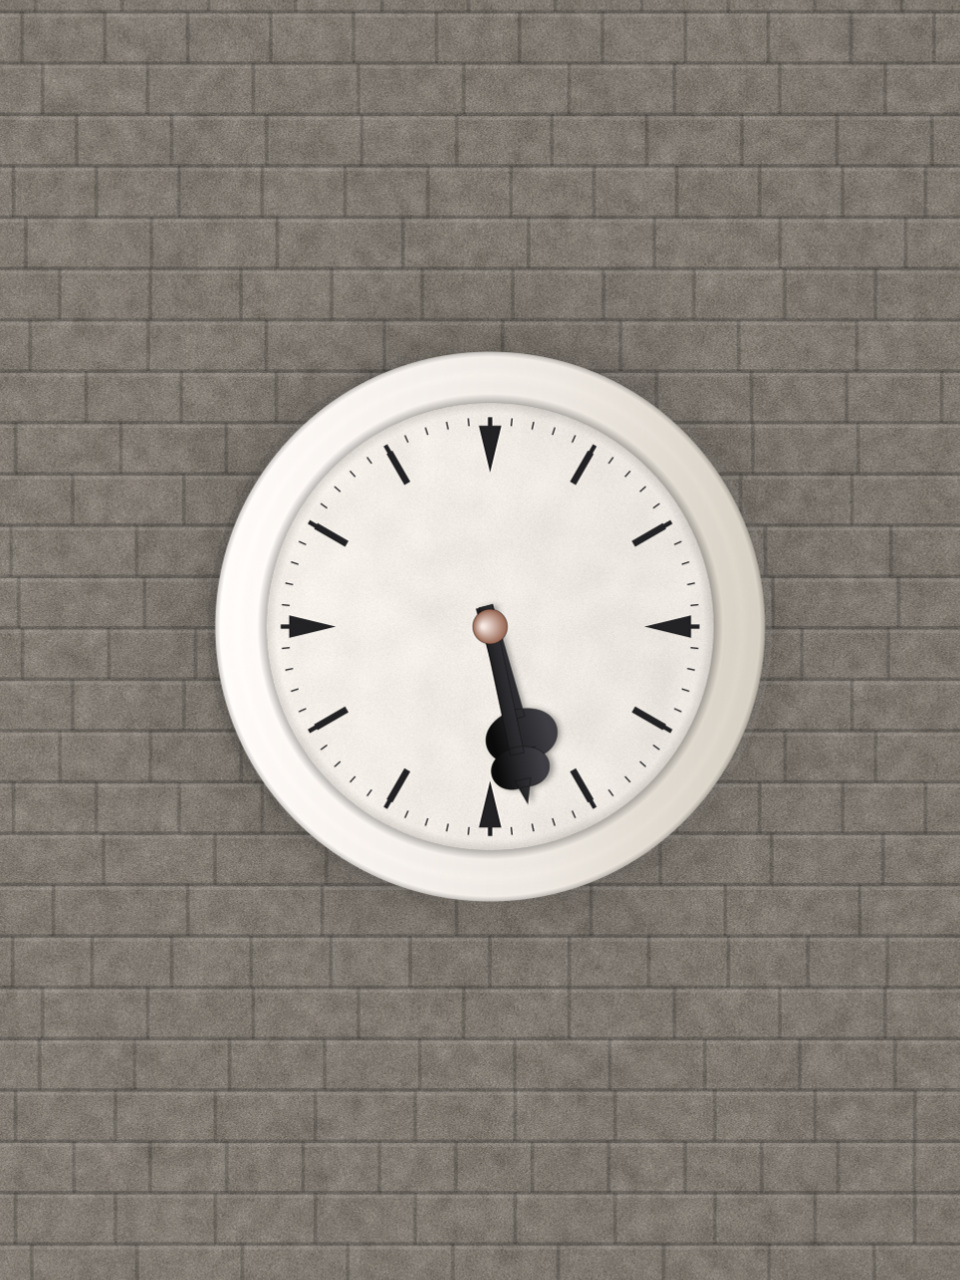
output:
5:28
